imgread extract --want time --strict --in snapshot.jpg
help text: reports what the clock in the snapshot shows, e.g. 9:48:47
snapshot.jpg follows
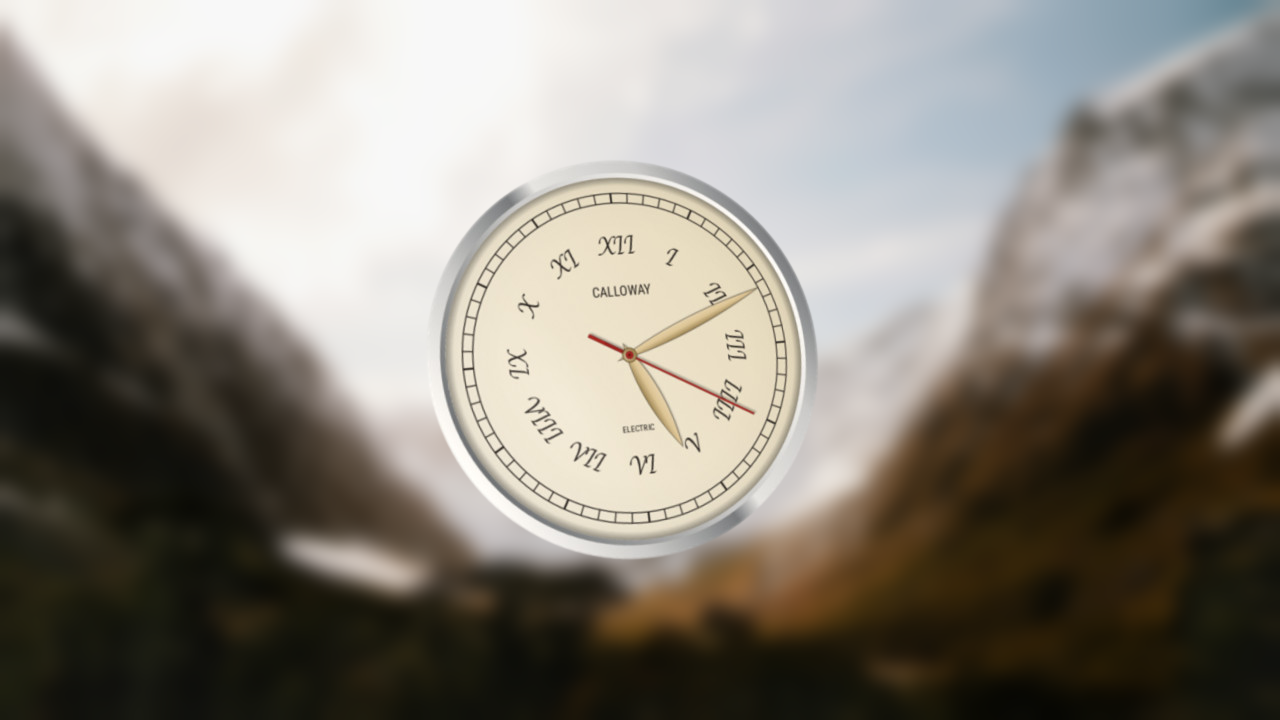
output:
5:11:20
